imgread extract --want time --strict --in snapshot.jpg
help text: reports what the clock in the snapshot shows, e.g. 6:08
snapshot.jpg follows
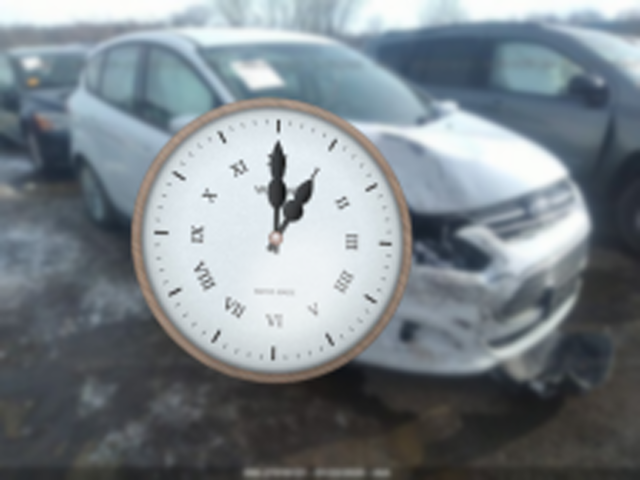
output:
1:00
